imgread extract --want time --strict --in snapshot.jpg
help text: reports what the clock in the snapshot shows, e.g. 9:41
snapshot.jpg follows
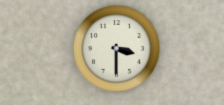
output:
3:30
